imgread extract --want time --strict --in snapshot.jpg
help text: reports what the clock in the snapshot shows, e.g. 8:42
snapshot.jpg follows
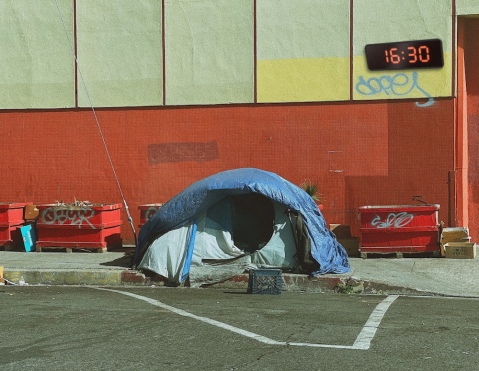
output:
16:30
